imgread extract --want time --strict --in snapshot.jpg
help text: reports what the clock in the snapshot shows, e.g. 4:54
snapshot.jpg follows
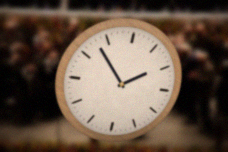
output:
1:53
